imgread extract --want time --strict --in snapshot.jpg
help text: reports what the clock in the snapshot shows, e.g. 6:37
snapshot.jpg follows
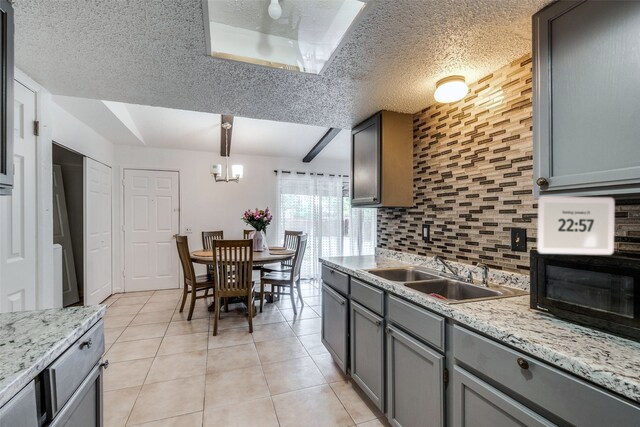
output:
22:57
